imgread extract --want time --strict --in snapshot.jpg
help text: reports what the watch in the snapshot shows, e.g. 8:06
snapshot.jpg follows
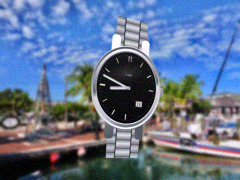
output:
8:48
